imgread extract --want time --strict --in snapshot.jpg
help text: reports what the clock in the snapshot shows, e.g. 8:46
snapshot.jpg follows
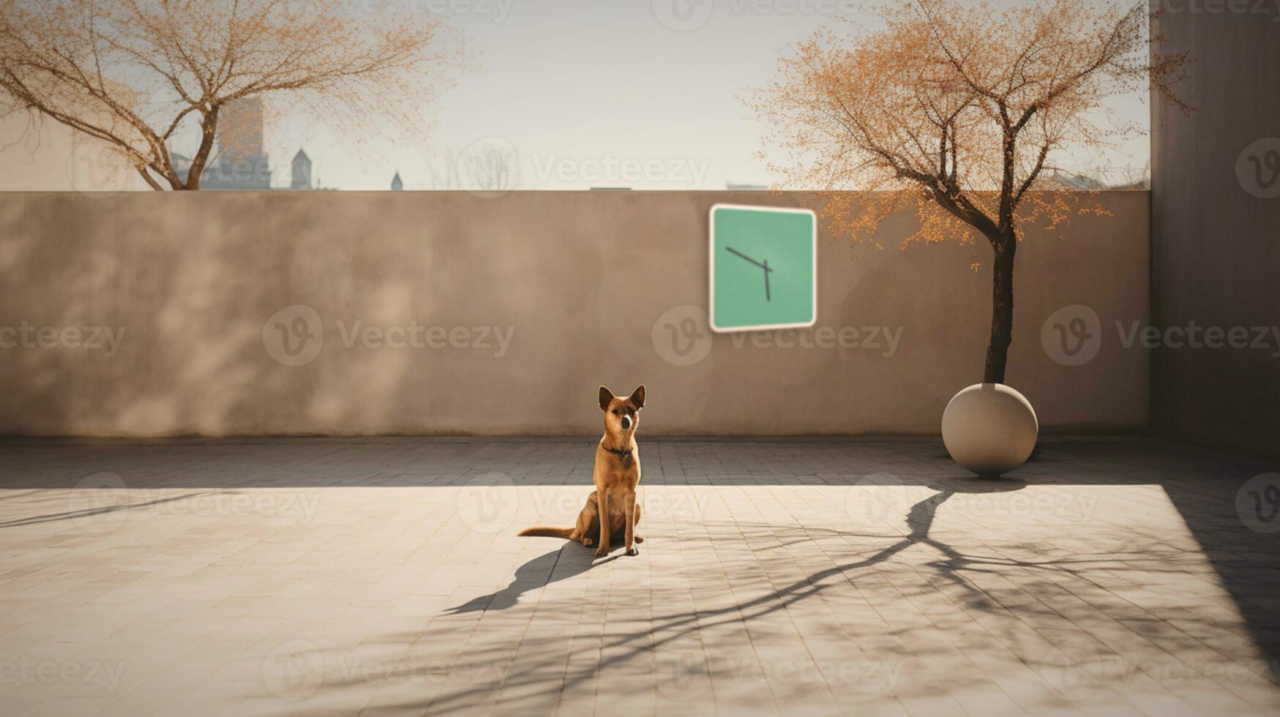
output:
5:49
